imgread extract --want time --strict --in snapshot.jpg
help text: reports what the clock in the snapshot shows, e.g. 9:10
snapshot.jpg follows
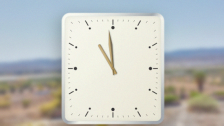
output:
10:59
